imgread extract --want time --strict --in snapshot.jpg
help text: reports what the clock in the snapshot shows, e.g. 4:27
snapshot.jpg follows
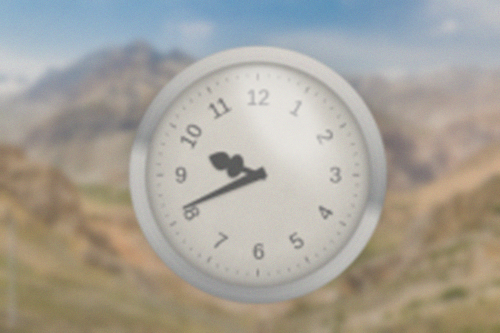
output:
9:41
